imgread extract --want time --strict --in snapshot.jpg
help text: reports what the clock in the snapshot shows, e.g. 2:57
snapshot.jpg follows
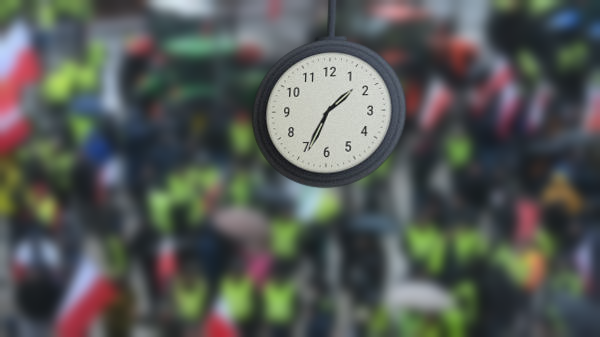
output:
1:34
